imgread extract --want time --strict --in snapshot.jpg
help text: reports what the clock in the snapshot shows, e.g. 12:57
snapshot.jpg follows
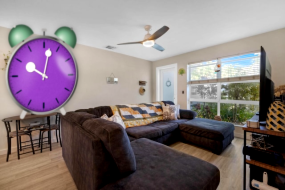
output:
10:02
